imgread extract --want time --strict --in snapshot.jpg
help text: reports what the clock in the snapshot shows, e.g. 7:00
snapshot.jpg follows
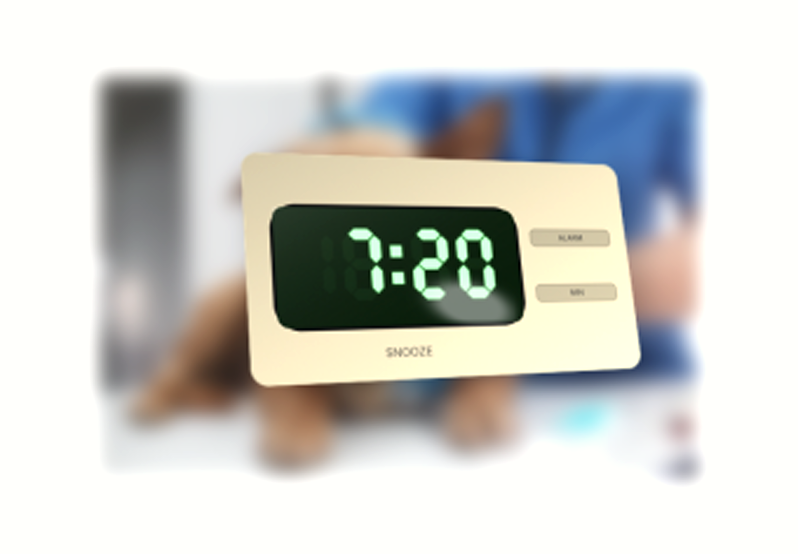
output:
7:20
